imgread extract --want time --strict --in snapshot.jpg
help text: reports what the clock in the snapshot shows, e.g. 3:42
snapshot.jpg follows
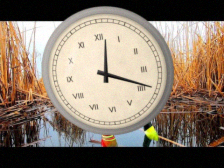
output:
12:19
